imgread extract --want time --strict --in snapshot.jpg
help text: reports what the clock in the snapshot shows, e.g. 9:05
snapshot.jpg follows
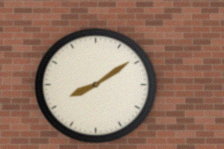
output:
8:09
